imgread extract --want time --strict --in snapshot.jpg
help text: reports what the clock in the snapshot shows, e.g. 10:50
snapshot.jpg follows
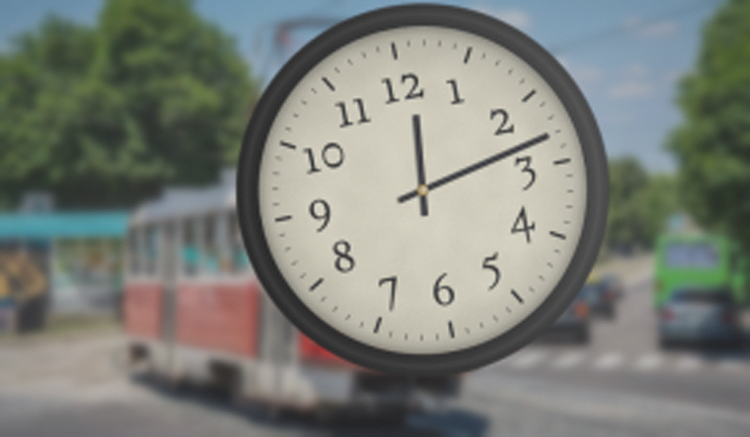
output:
12:13
